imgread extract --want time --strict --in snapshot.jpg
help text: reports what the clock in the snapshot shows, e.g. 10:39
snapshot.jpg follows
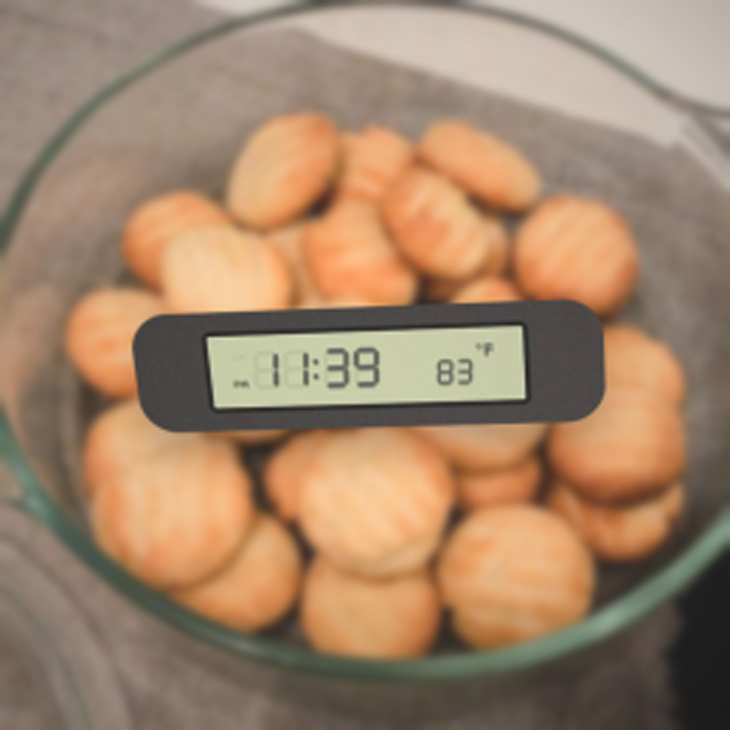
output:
11:39
